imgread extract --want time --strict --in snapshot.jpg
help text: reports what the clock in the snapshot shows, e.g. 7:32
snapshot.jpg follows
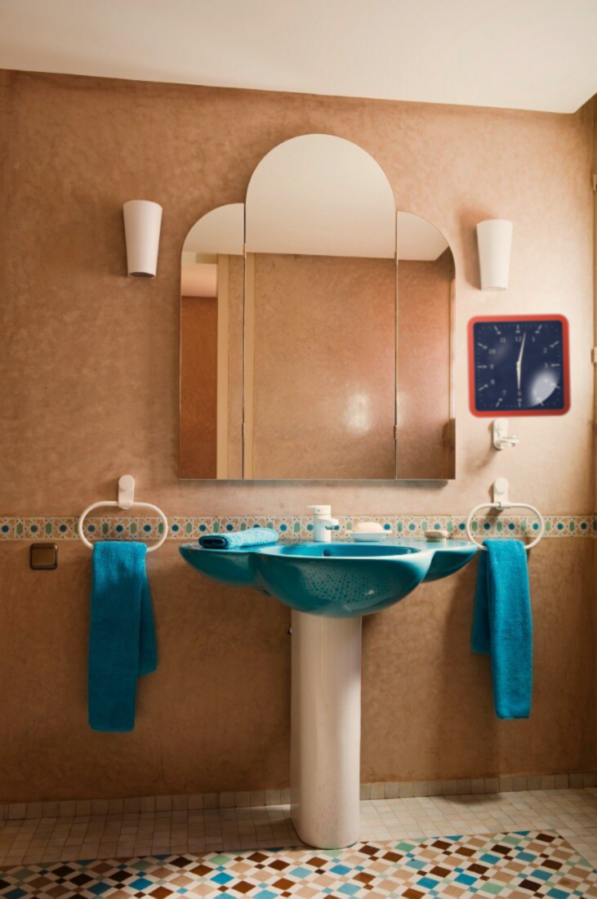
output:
6:02
